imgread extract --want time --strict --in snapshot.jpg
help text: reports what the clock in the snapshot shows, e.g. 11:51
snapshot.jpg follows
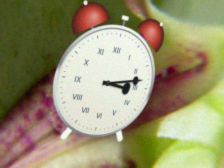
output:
3:13
